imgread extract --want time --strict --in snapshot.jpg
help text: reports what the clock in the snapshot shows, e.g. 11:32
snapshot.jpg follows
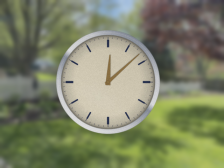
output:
12:08
